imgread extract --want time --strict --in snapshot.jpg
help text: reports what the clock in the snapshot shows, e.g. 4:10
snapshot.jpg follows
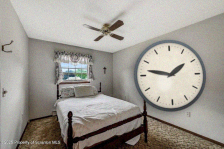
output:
1:47
